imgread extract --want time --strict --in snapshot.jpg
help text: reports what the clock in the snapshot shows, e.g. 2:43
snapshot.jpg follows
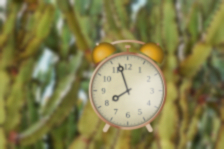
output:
7:57
